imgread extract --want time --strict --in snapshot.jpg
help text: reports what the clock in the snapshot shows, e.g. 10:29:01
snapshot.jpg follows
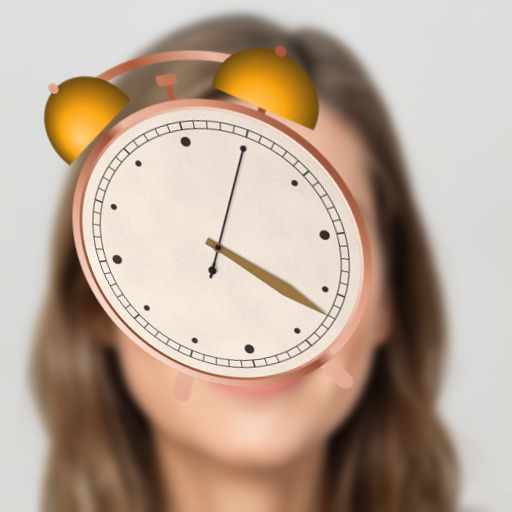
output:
4:22:05
